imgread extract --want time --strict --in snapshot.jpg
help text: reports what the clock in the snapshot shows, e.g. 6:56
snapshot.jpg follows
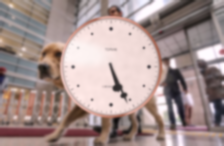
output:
5:26
